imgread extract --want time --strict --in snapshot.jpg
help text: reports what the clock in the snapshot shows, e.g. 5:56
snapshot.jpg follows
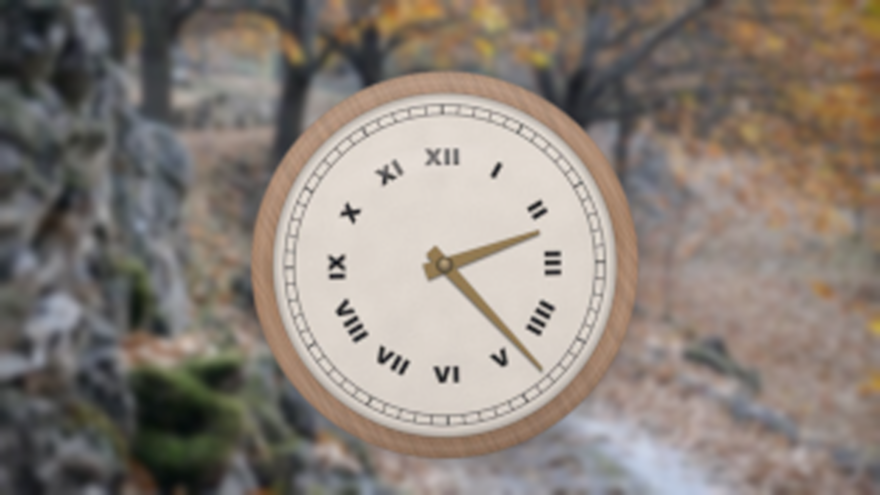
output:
2:23
